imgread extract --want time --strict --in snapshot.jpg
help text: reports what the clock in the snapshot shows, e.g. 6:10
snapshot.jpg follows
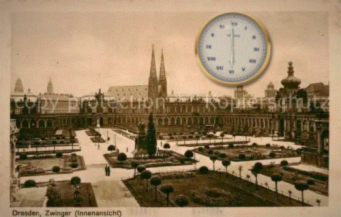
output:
5:59
